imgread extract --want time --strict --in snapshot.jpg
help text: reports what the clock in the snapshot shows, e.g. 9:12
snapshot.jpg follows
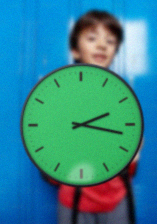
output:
2:17
